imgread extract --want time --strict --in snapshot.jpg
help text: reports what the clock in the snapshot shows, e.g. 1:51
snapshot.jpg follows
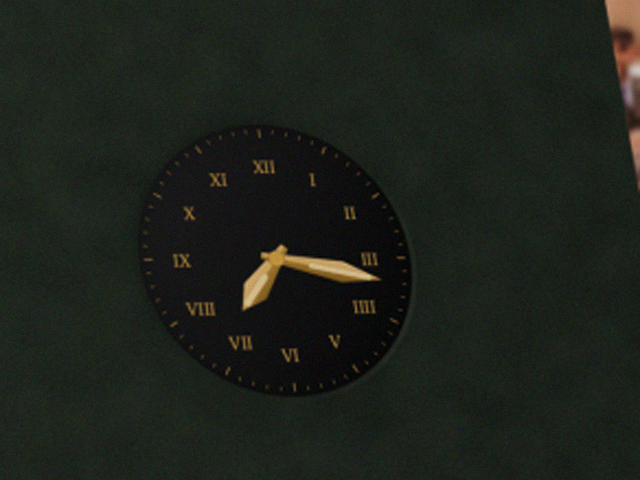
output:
7:17
